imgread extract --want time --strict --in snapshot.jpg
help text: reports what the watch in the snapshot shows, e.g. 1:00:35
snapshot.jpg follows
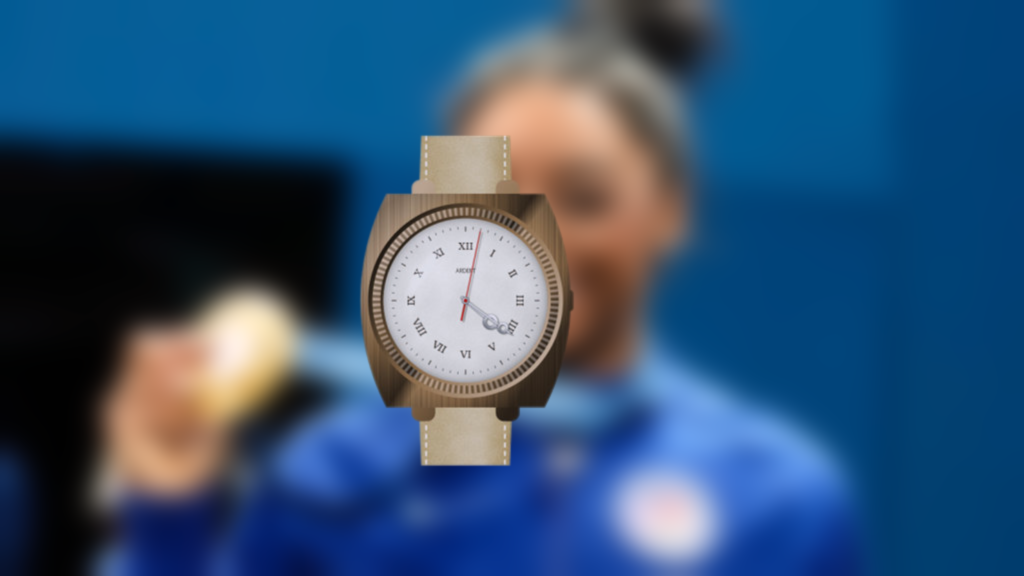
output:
4:21:02
